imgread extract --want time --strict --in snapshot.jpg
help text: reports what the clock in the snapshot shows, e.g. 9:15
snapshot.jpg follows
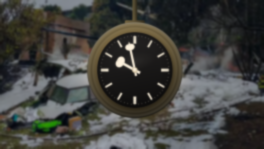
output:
9:58
